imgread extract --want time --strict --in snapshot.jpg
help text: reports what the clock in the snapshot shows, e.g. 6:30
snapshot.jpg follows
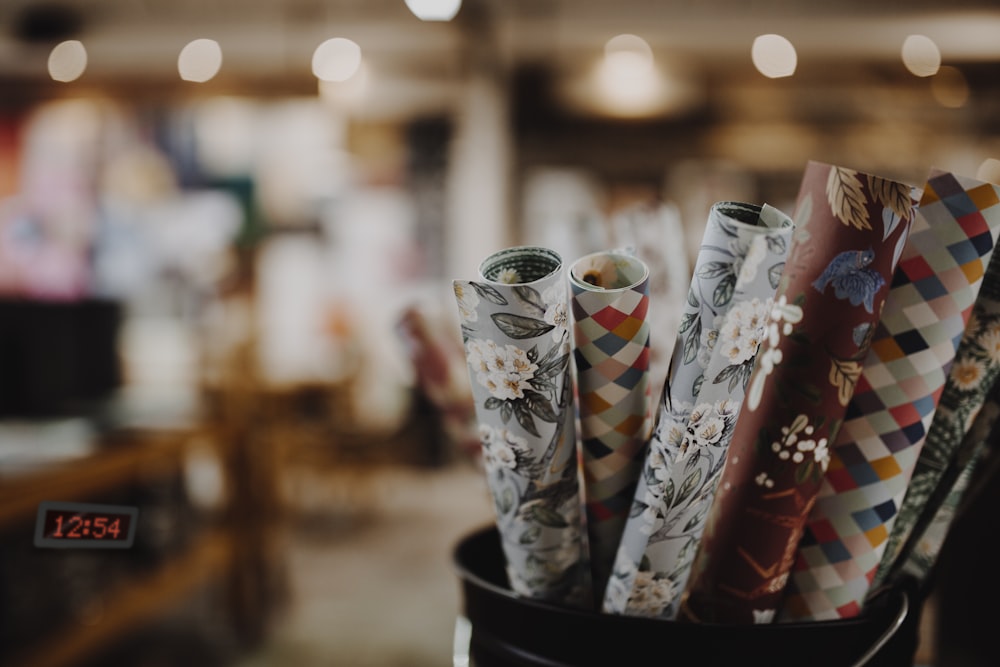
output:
12:54
